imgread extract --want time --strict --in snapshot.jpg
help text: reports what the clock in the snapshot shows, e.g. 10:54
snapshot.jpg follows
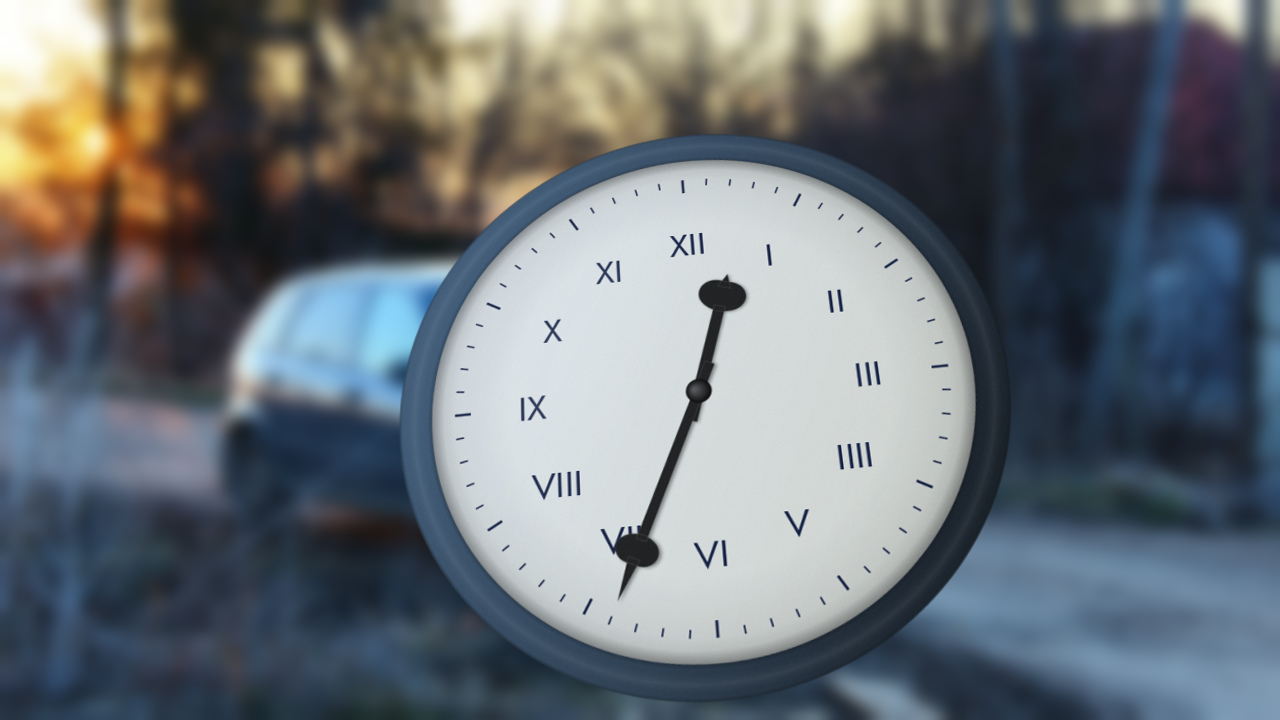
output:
12:34
